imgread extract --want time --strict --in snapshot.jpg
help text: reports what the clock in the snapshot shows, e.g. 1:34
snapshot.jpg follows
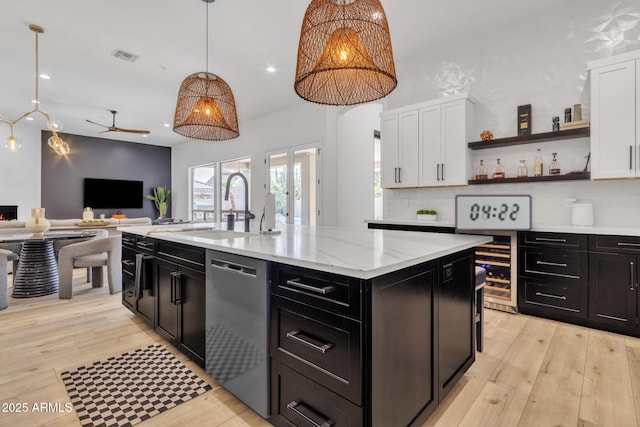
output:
4:22
